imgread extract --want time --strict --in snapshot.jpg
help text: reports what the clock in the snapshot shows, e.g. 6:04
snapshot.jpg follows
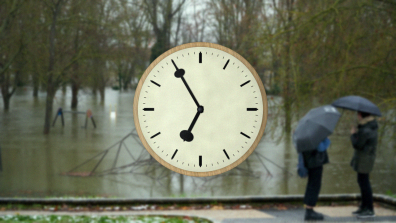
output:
6:55
